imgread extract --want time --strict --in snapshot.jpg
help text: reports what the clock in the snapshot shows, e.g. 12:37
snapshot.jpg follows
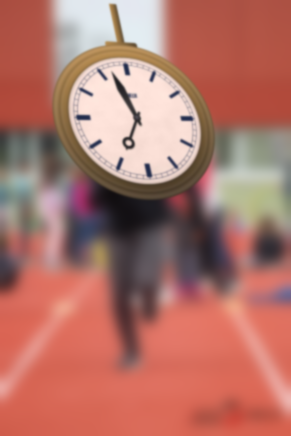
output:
6:57
